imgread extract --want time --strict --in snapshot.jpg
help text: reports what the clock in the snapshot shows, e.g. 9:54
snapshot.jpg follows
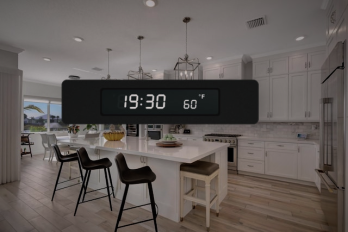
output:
19:30
